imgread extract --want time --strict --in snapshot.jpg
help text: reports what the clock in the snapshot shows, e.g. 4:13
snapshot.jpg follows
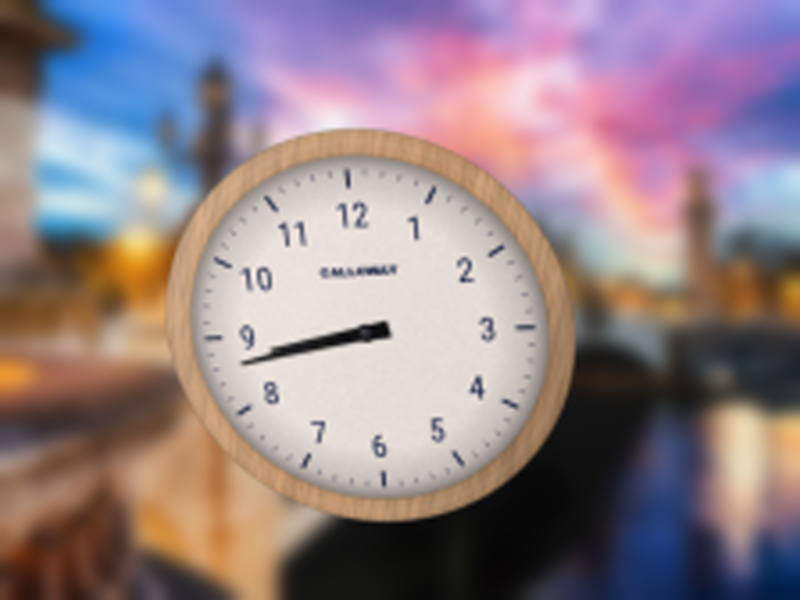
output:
8:43
